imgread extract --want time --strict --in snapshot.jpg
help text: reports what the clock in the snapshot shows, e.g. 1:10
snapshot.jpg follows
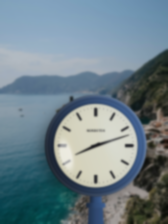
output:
8:12
